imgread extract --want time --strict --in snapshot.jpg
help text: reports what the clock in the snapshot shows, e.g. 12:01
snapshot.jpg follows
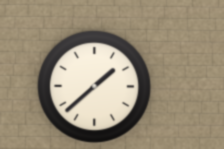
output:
1:38
